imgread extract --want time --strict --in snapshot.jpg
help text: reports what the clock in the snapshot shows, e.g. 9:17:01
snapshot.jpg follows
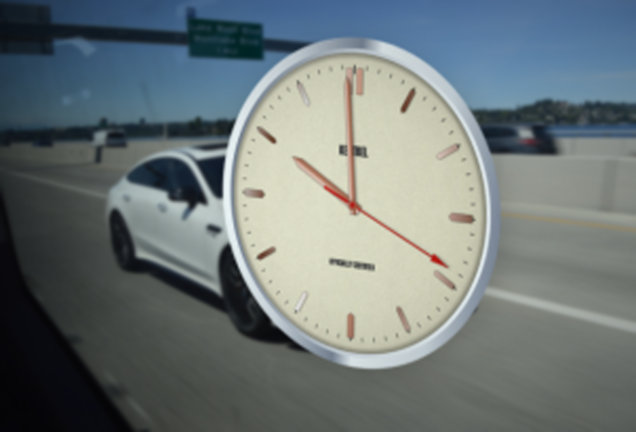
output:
9:59:19
